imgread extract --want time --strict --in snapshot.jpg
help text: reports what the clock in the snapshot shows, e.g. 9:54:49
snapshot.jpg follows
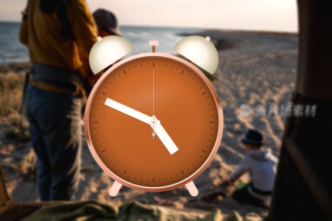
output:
4:49:00
